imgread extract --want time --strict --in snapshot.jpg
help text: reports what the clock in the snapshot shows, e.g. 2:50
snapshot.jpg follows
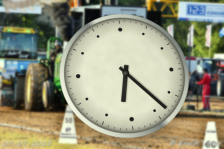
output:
6:23
